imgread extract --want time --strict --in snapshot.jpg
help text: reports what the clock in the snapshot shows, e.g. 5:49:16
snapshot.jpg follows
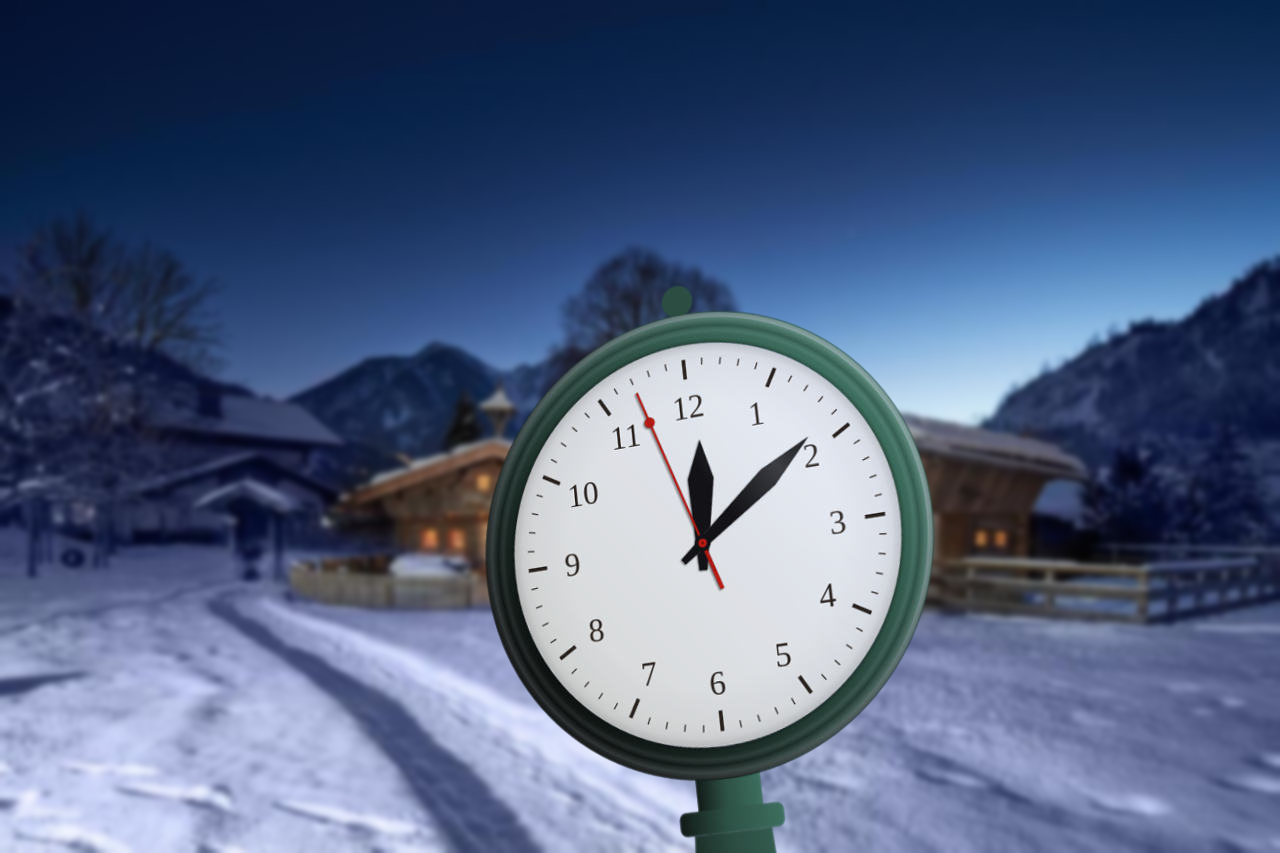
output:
12:08:57
